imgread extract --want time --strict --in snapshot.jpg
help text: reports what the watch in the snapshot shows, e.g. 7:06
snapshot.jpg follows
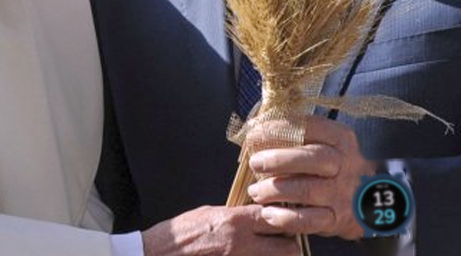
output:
13:29
